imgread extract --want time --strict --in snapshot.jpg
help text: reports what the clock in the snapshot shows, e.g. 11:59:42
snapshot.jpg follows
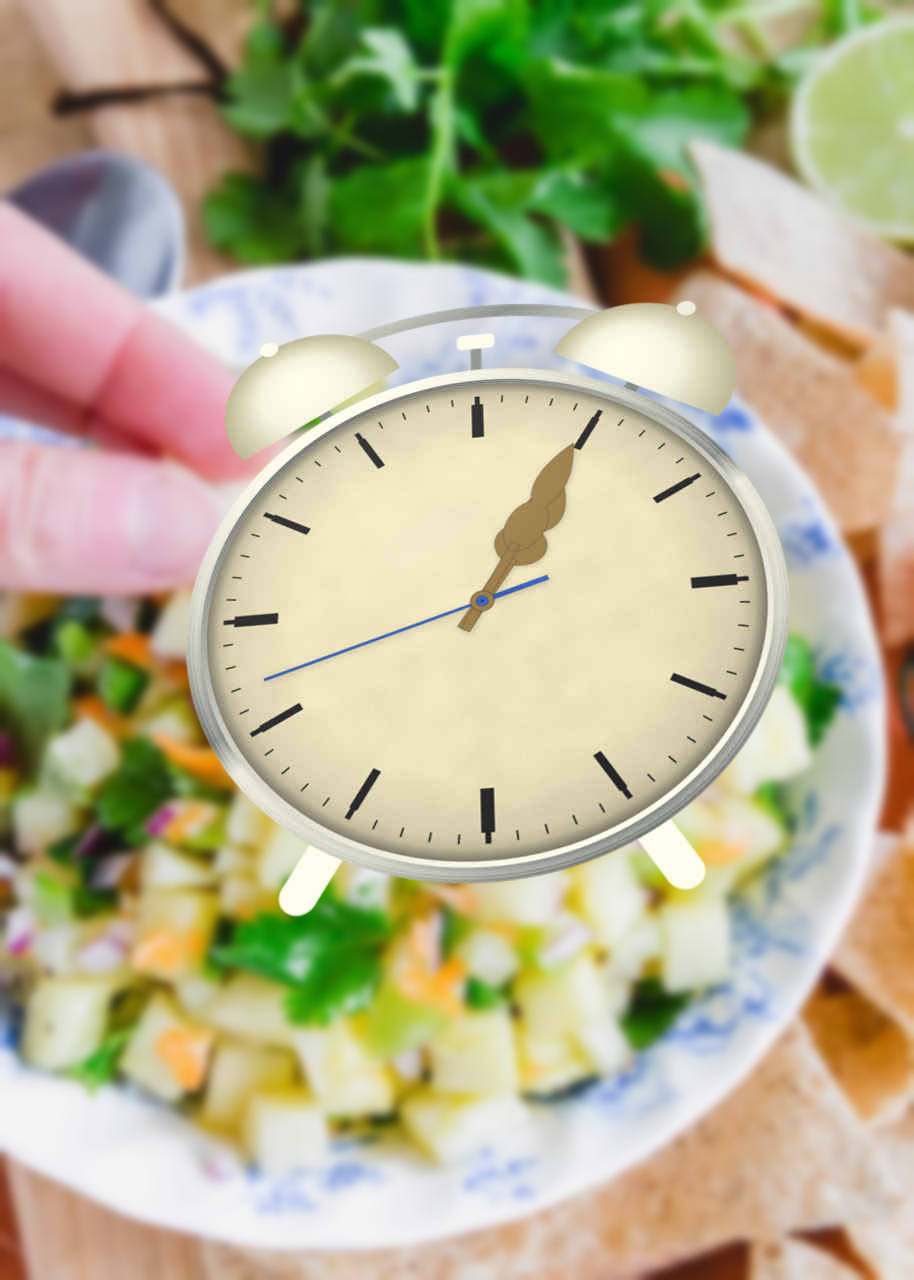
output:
1:04:42
